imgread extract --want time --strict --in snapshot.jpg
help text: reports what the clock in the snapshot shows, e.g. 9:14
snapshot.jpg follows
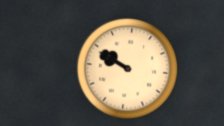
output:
9:49
